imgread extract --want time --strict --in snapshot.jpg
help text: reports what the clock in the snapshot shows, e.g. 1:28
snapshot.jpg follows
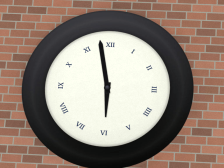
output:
5:58
